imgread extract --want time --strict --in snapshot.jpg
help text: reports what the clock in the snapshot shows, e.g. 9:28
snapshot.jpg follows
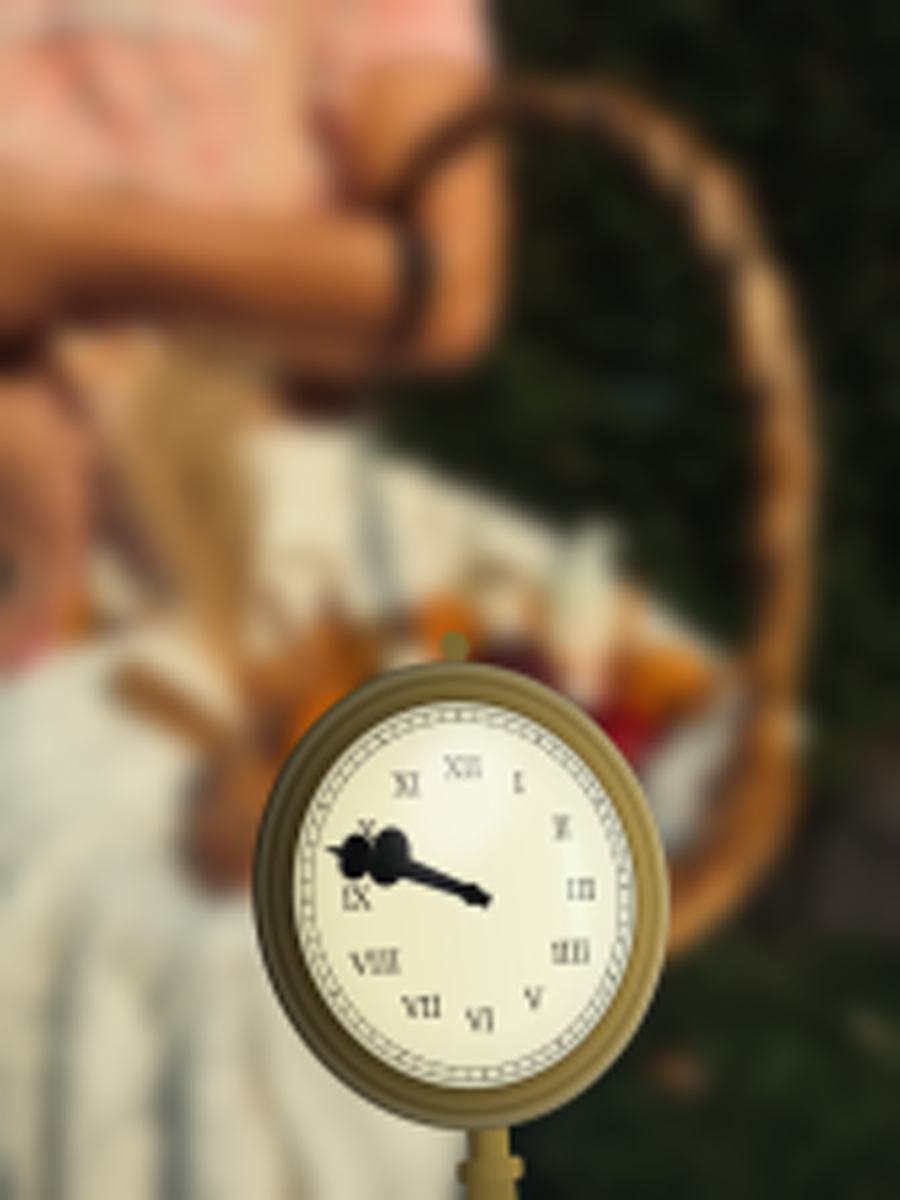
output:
9:48
